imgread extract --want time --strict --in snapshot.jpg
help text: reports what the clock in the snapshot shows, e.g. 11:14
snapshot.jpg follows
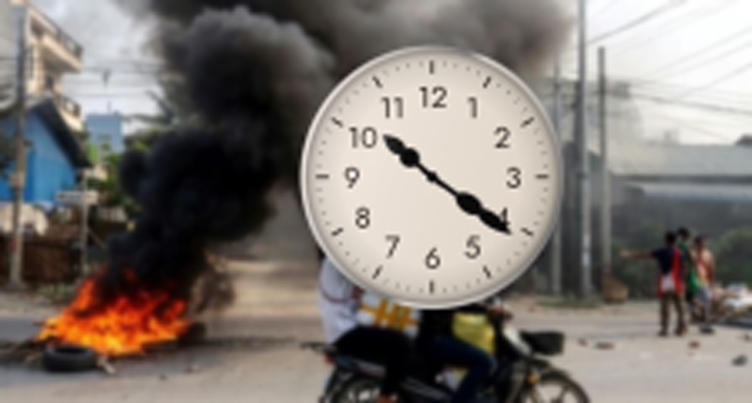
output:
10:21
